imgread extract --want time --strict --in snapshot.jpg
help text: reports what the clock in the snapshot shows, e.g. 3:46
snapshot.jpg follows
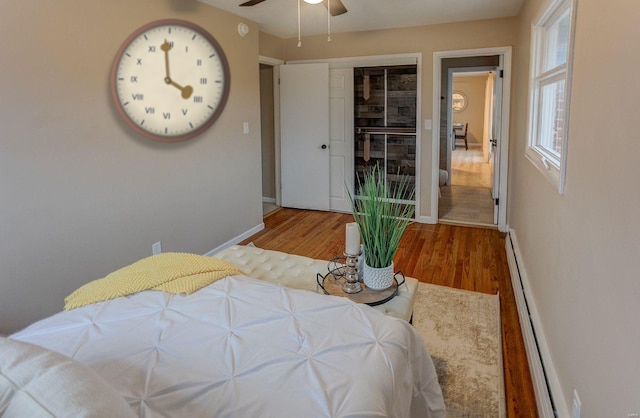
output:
3:59
